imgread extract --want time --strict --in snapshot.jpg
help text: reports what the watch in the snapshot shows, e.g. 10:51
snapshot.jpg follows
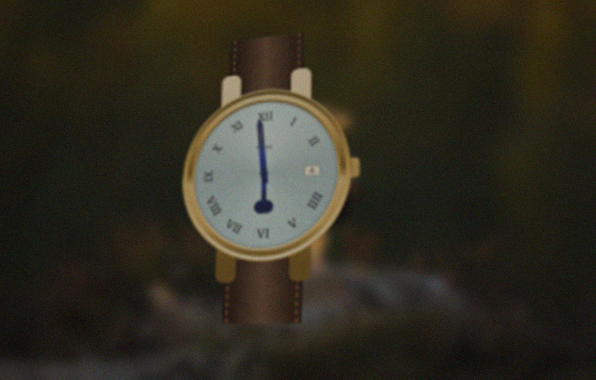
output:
5:59
